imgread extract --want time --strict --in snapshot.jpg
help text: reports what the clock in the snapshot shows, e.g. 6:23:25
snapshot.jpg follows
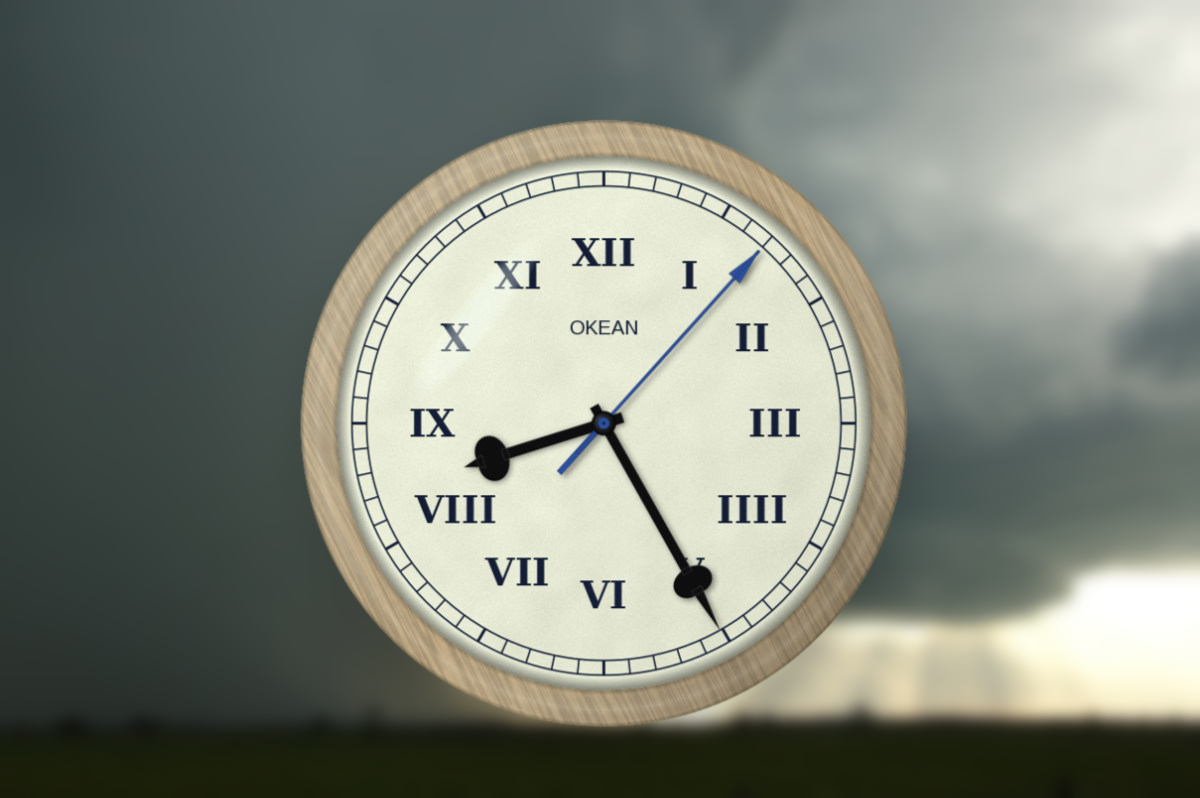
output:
8:25:07
